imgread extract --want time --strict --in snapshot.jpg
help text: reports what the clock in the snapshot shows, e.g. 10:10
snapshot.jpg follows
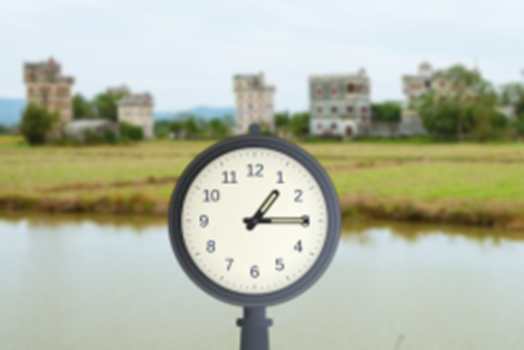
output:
1:15
